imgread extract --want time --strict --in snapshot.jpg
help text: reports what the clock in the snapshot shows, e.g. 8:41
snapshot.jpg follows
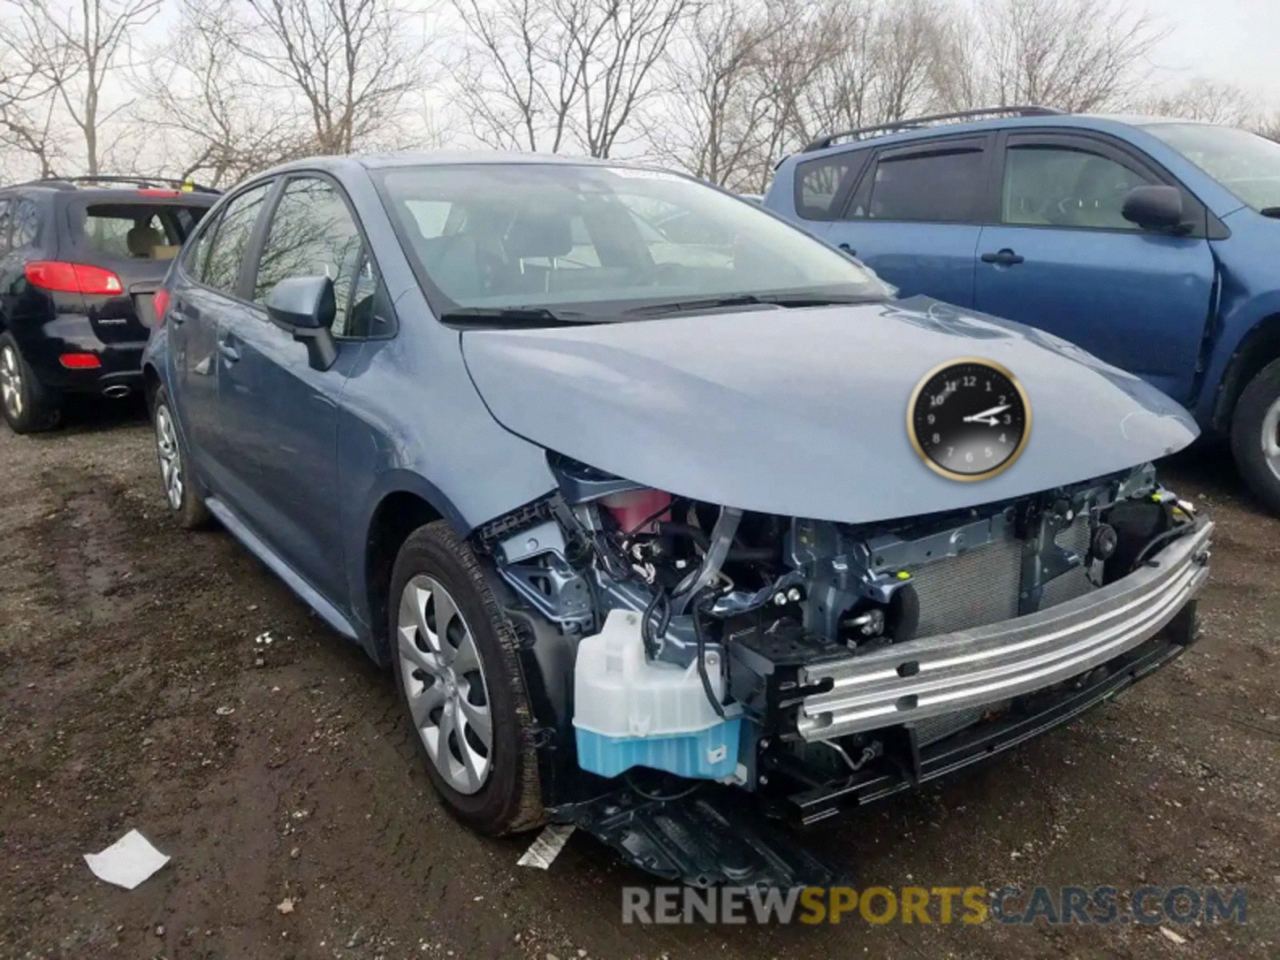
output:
3:12
